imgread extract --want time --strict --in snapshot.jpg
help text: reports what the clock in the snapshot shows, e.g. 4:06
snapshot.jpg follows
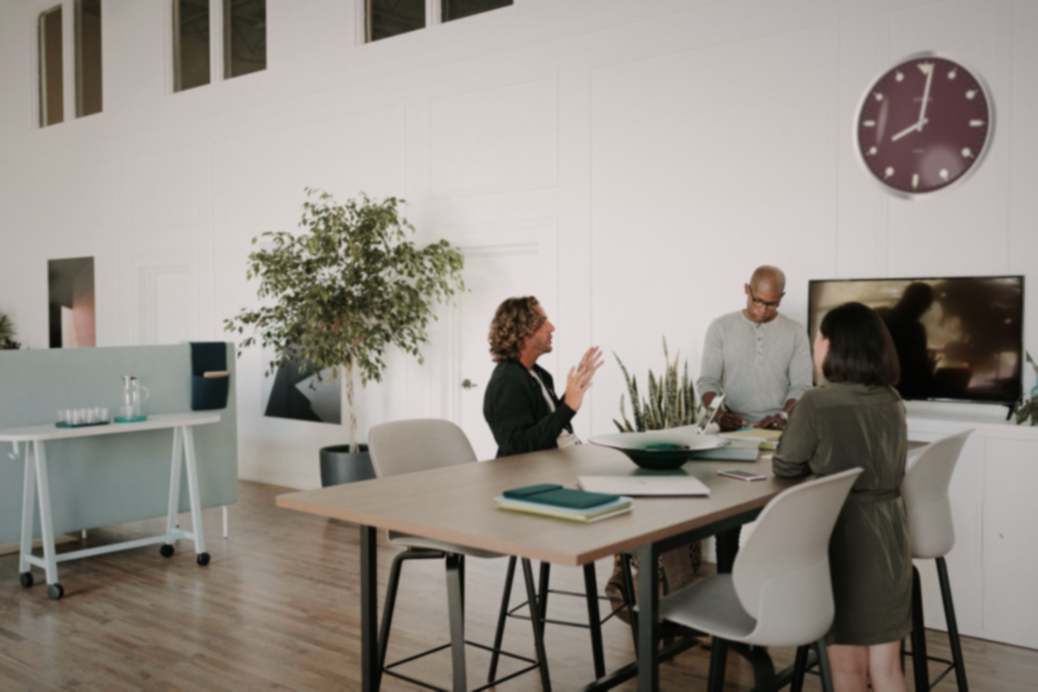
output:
8:01
